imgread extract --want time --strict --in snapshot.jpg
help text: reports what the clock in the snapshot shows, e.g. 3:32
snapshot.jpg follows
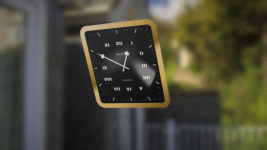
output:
12:50
